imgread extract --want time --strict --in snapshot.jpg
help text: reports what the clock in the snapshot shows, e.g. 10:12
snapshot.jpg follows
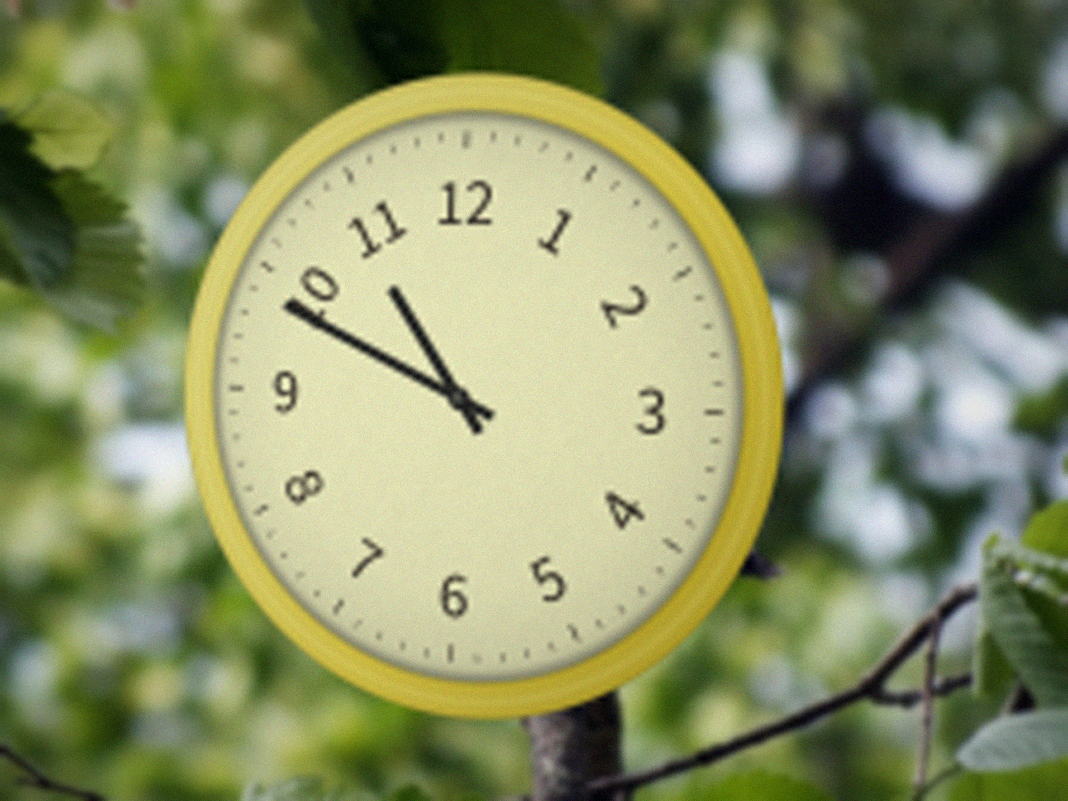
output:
10:49
